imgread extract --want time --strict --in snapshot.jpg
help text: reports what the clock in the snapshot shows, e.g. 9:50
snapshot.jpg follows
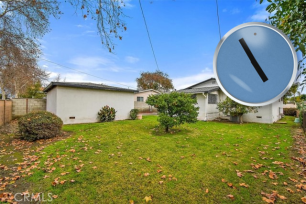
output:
4:55
